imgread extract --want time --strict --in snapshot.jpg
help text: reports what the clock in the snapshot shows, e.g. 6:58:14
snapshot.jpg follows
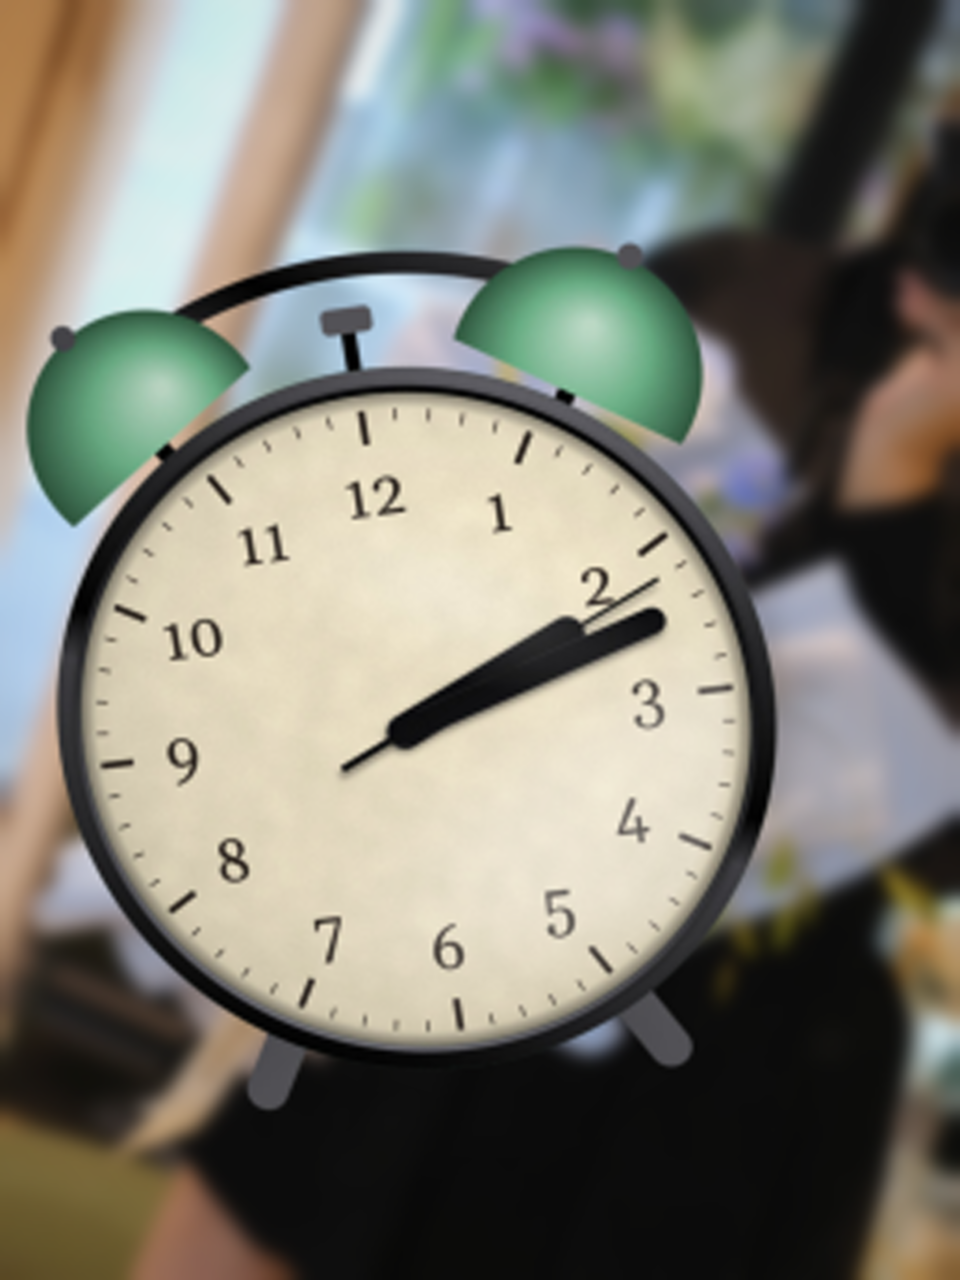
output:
2:12:11
